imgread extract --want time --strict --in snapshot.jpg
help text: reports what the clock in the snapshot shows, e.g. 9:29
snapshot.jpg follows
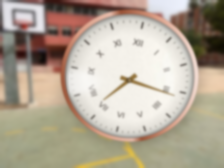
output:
7:16
